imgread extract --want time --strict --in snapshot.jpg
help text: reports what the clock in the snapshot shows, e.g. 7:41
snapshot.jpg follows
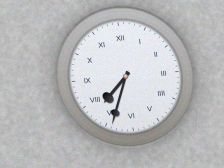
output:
7:34
